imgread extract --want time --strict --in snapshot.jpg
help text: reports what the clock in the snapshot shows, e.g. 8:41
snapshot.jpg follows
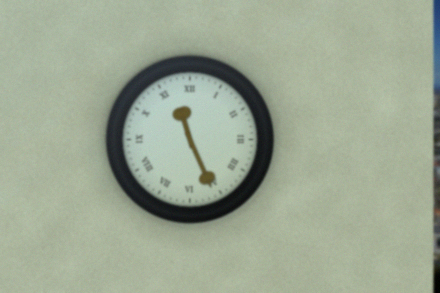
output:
11:26
